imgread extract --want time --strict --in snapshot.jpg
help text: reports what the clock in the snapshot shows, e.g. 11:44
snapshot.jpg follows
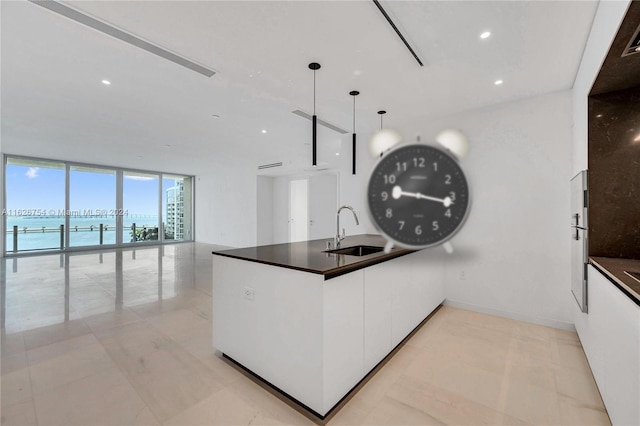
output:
9:17
